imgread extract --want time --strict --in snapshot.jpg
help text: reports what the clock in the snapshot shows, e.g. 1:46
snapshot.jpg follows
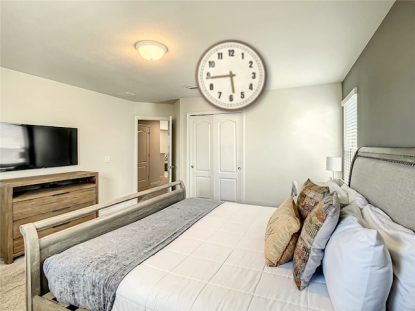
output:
5:44
